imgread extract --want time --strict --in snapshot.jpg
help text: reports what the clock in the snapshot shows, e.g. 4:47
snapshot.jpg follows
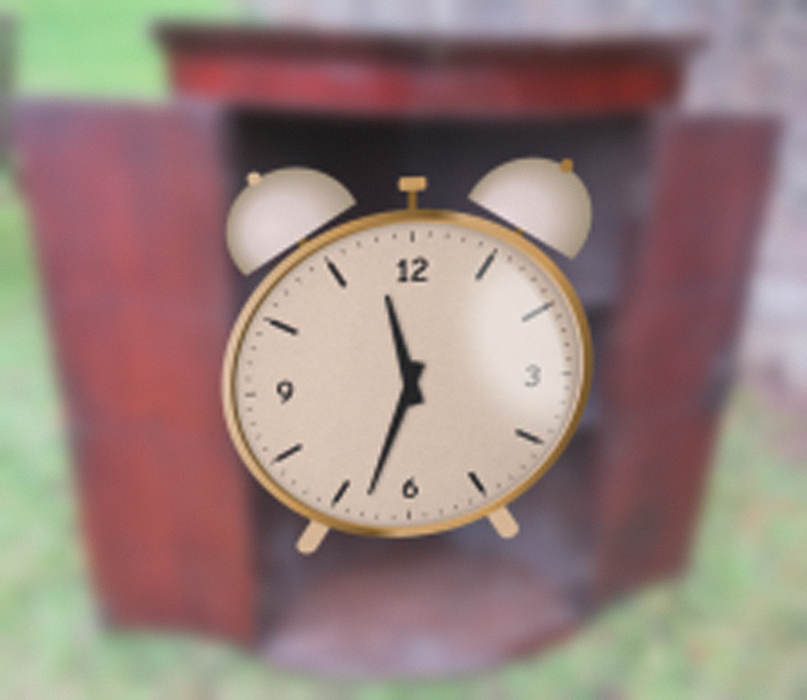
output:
11:33
